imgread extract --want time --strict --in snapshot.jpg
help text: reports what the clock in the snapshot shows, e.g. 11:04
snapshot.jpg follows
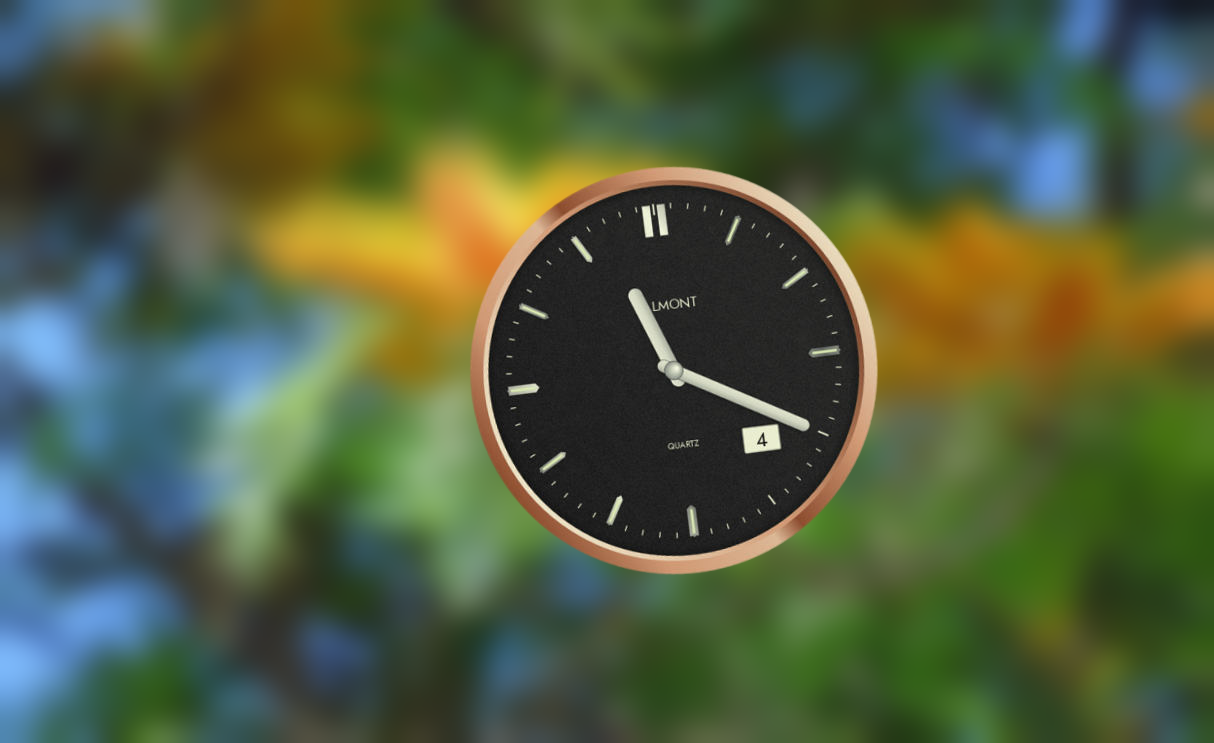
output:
11:20
